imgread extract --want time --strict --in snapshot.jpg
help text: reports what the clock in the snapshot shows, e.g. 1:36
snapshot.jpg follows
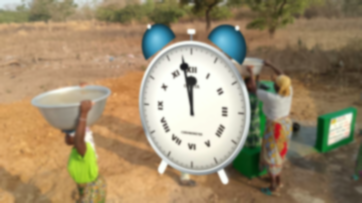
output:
11:58
